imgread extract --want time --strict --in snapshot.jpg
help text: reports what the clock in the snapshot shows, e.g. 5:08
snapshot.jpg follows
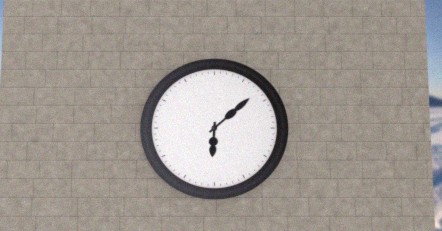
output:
6:08
